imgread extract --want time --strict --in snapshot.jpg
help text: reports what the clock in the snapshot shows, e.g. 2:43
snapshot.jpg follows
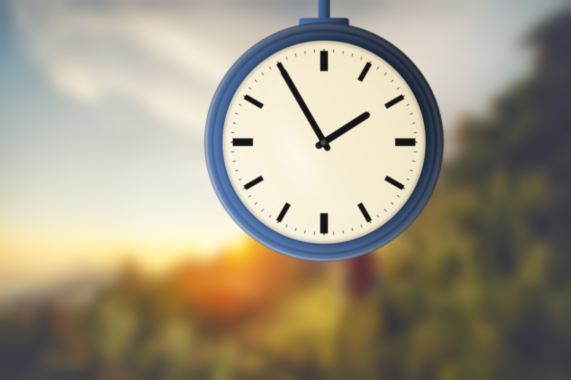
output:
1:55
